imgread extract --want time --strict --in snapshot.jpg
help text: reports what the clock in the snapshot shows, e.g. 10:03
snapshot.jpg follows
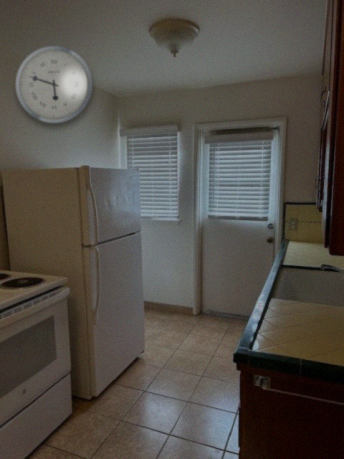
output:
5:48
